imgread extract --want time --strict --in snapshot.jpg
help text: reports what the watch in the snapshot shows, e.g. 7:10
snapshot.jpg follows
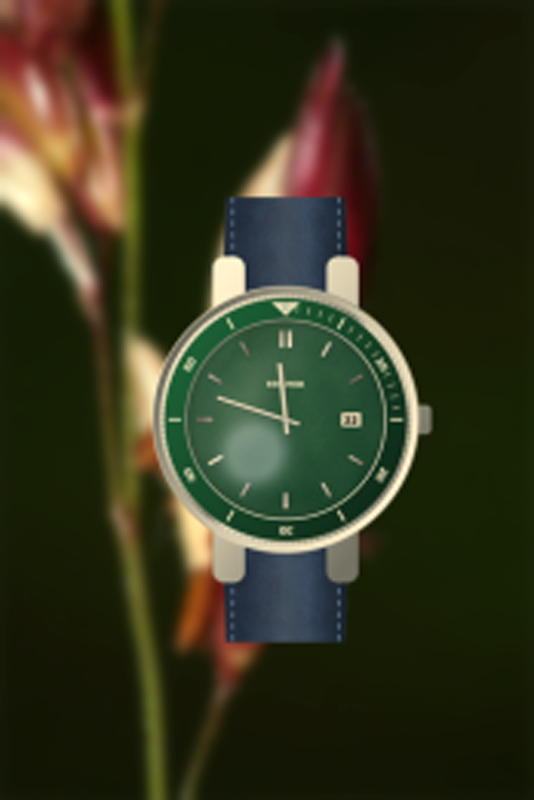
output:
11:48
